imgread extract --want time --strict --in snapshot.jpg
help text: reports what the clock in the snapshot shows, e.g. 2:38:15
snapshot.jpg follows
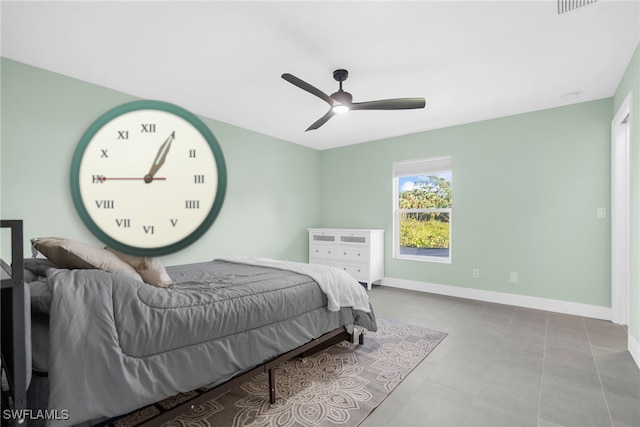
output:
1:04:45
